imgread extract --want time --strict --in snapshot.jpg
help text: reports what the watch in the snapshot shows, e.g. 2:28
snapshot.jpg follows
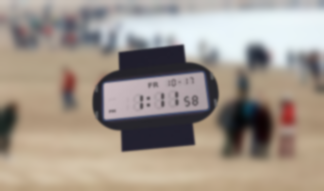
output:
1:11
